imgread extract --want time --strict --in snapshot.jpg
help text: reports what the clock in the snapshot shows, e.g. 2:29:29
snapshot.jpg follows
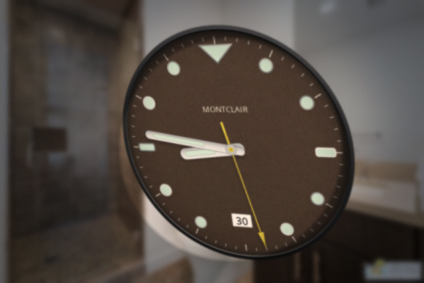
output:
8:46:28
